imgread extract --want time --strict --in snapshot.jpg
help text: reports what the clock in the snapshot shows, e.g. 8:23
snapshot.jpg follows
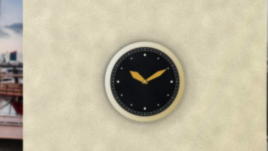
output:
10:10
